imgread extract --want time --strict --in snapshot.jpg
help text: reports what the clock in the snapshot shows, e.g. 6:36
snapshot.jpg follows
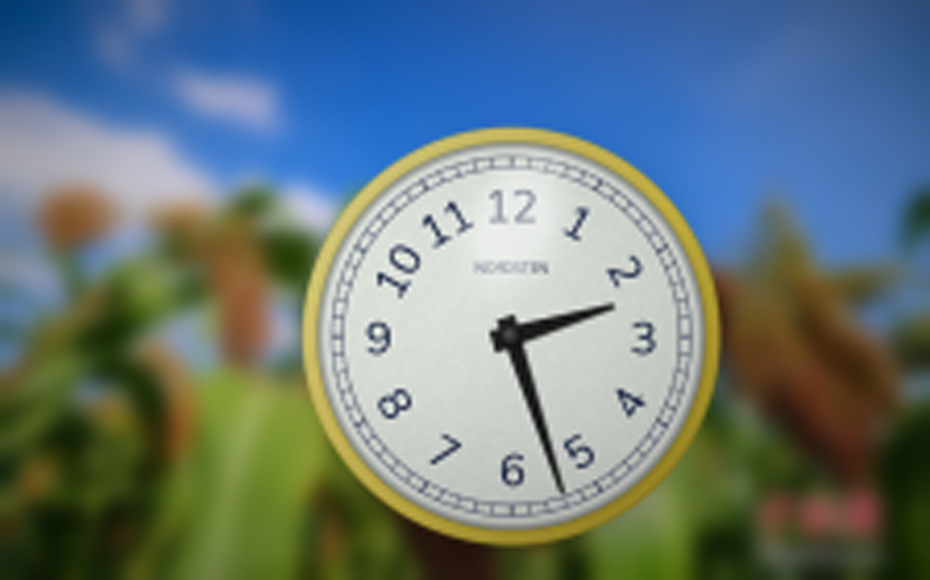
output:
2:27
